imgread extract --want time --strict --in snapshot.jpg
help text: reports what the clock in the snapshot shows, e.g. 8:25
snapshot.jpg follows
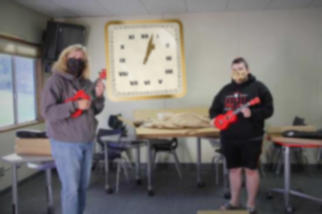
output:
1:03
